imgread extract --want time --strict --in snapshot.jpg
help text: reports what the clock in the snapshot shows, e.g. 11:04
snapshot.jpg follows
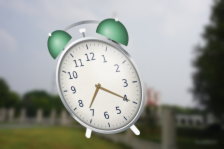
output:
7:20
